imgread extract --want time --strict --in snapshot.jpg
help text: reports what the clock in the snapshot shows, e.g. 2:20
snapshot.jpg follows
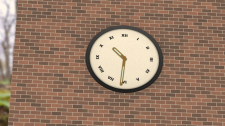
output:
10:31
